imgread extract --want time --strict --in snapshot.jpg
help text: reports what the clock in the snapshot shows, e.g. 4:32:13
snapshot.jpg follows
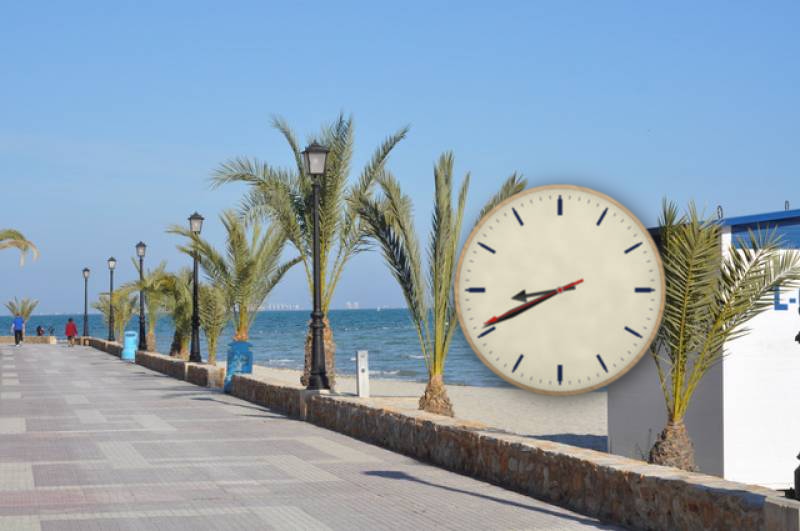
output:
8:40:41
